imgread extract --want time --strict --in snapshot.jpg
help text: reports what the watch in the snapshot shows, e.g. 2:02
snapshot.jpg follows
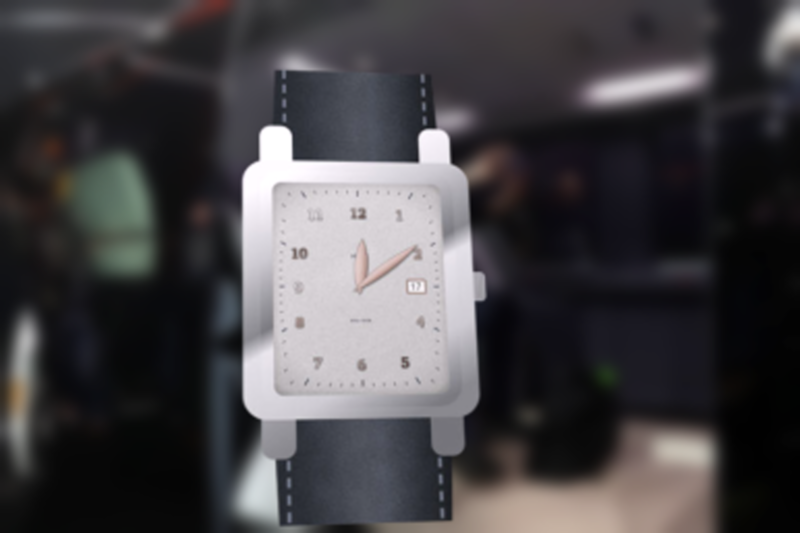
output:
12:09
